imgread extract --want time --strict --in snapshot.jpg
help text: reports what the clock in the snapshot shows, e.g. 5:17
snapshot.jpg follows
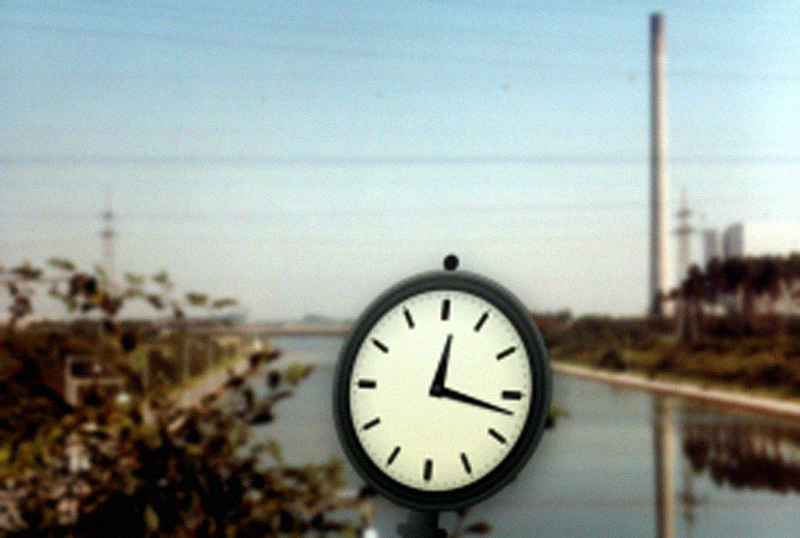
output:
12:17
